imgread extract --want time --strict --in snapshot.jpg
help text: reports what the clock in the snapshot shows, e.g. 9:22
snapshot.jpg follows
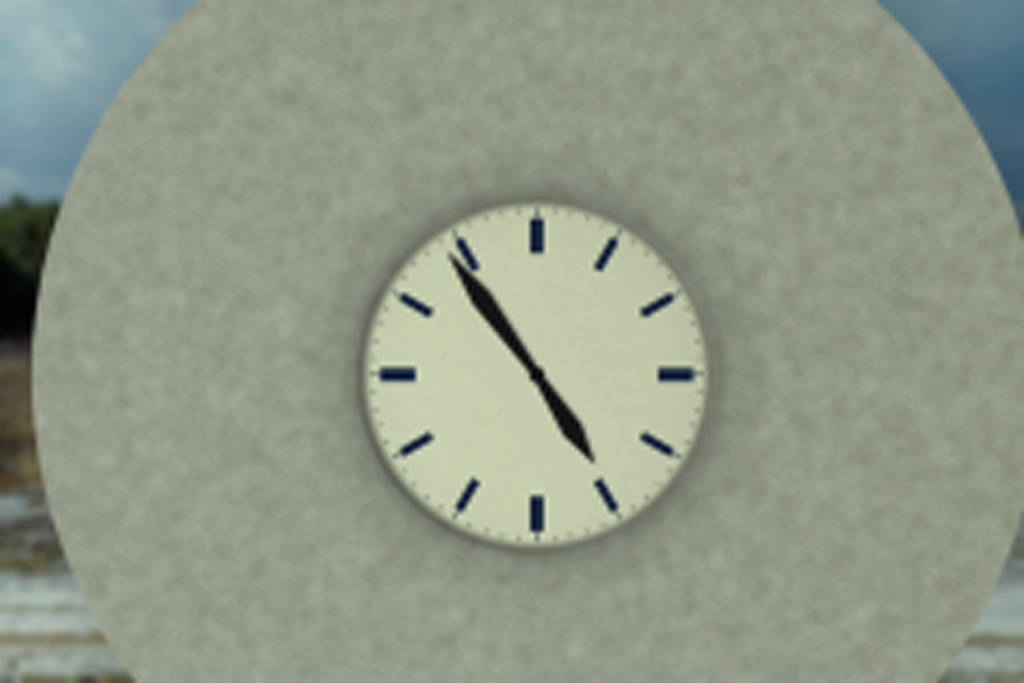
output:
4:54
